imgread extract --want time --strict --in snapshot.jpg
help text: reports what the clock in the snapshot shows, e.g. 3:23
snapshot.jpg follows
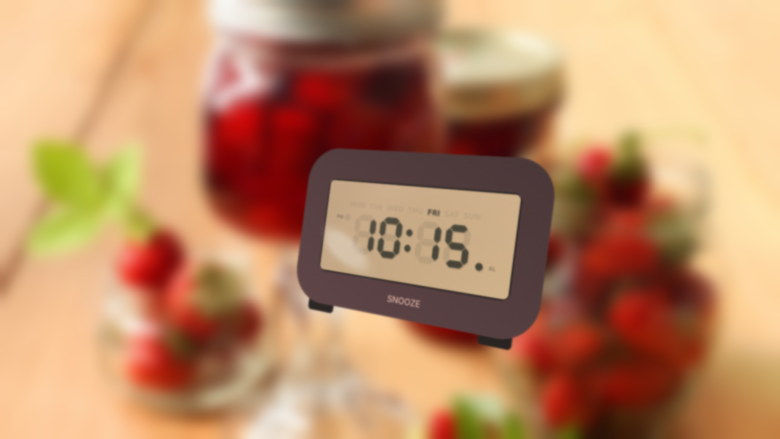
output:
10:15
